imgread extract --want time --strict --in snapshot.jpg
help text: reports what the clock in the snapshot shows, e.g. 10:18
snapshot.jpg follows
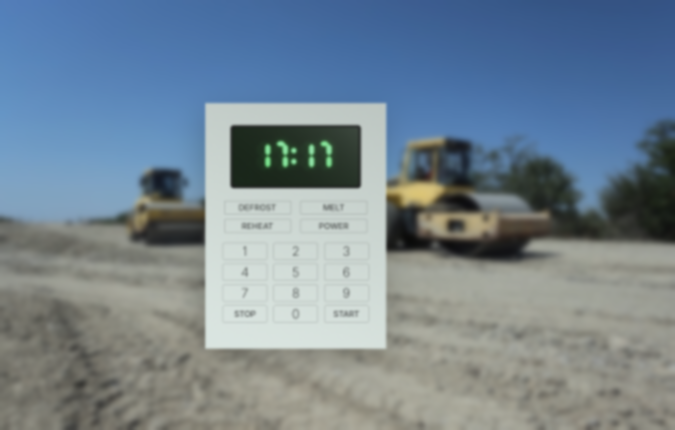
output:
17:17
